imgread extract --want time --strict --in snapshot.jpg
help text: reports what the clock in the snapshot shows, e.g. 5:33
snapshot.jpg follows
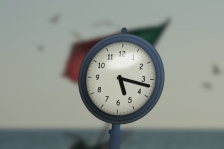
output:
5:17
